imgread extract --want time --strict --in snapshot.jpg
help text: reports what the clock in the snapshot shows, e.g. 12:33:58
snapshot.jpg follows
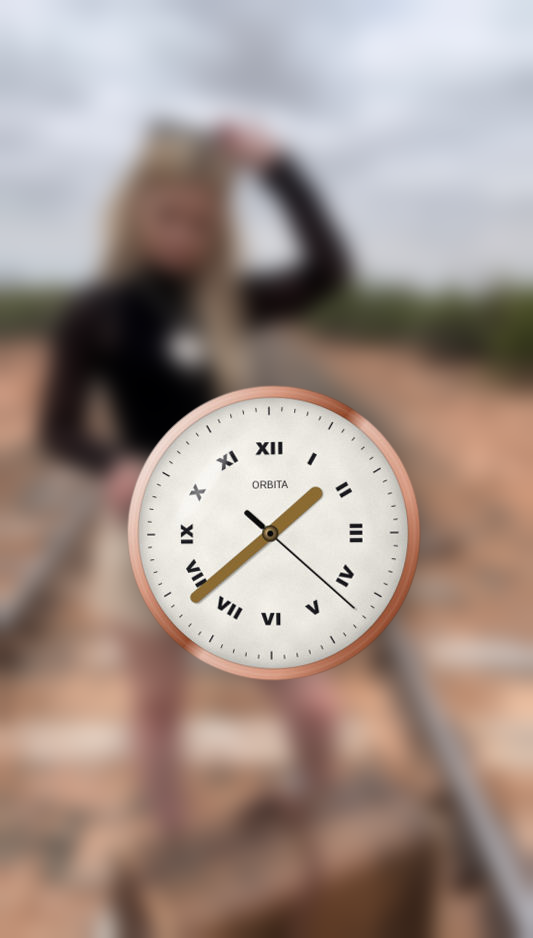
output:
1:38:22
